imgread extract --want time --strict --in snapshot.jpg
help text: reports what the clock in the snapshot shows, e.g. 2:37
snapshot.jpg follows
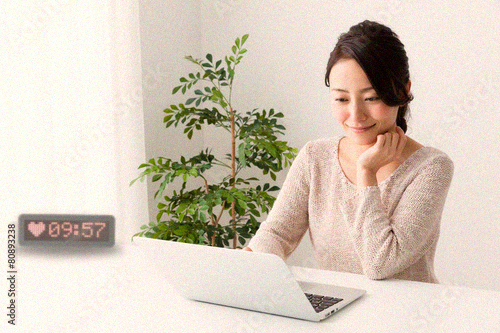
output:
9:57
